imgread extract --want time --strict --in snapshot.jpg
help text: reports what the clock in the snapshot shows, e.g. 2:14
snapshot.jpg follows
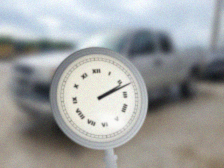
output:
2:12
